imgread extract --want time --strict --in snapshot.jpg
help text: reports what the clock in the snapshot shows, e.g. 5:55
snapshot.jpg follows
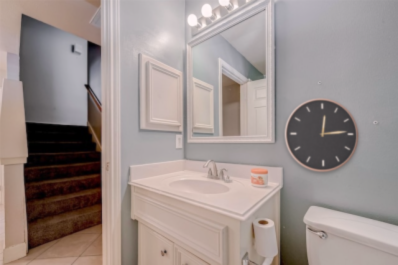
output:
12:14
